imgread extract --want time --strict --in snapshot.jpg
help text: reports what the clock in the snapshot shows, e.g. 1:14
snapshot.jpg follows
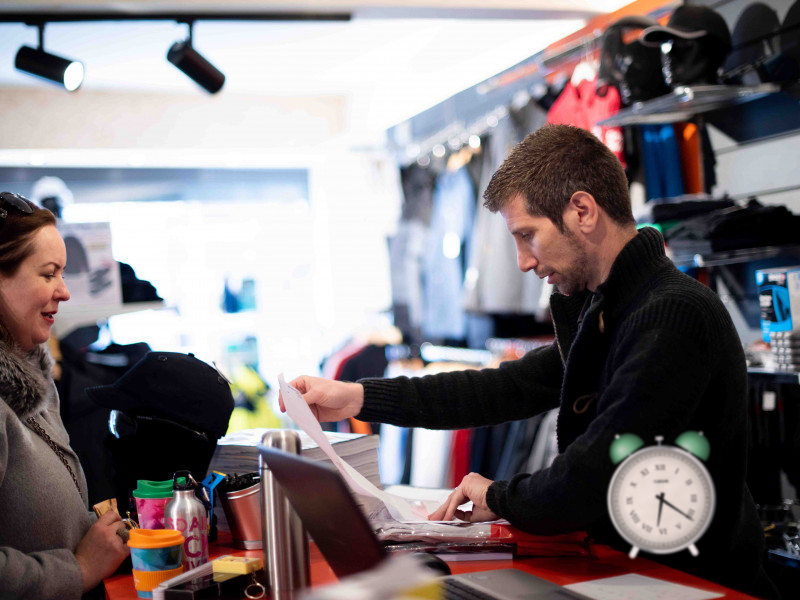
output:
6:21
